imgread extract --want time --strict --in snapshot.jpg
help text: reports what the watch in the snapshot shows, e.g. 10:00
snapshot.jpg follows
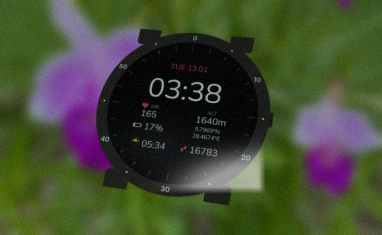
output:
3:38
